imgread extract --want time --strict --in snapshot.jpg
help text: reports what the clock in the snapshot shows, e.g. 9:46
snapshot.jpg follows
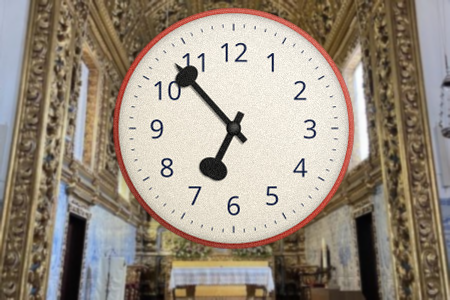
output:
6:53
